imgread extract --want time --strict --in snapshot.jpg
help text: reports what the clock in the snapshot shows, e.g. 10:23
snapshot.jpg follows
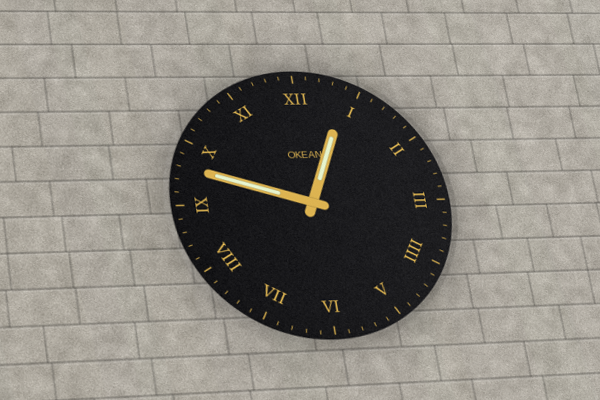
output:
12:48
